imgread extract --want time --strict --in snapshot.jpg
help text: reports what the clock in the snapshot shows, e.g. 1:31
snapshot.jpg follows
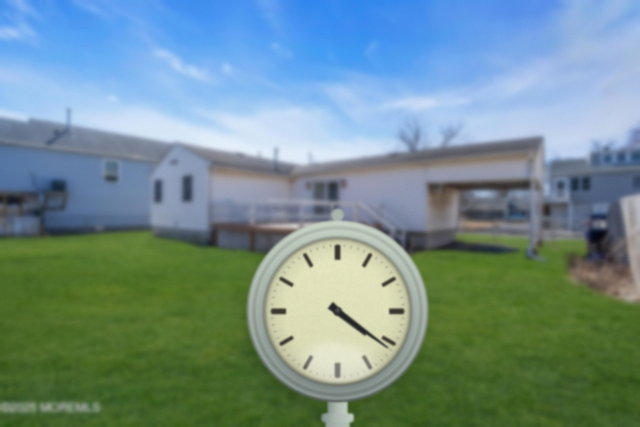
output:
4:21
